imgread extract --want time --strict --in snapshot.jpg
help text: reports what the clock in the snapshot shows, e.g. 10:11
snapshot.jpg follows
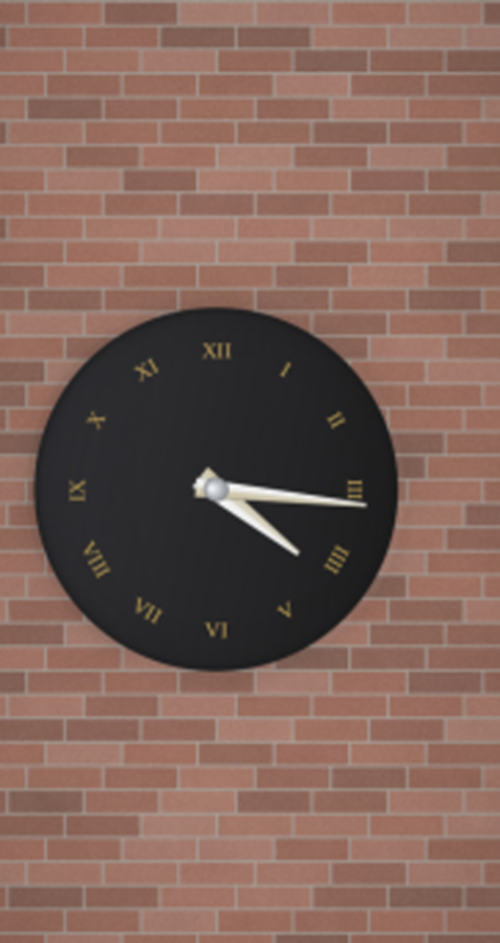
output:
4:16
